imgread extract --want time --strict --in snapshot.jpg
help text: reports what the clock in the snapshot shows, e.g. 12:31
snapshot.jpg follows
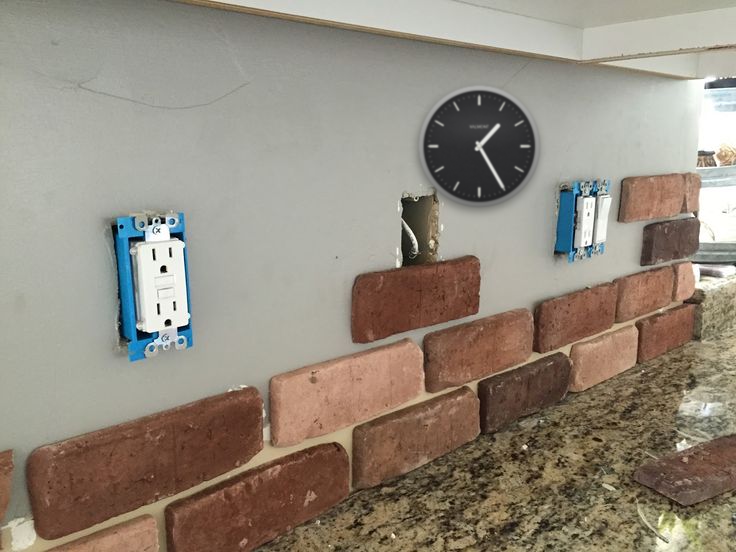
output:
1:25
